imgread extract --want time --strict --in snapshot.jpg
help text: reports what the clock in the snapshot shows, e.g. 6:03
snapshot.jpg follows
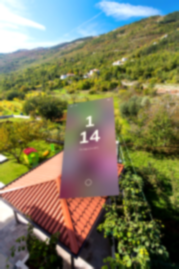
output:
1:14
